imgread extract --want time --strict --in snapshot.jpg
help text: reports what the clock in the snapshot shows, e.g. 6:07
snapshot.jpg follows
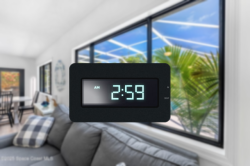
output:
2:59
